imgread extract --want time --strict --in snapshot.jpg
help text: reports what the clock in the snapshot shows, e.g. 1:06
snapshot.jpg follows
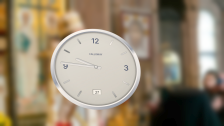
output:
9:46
